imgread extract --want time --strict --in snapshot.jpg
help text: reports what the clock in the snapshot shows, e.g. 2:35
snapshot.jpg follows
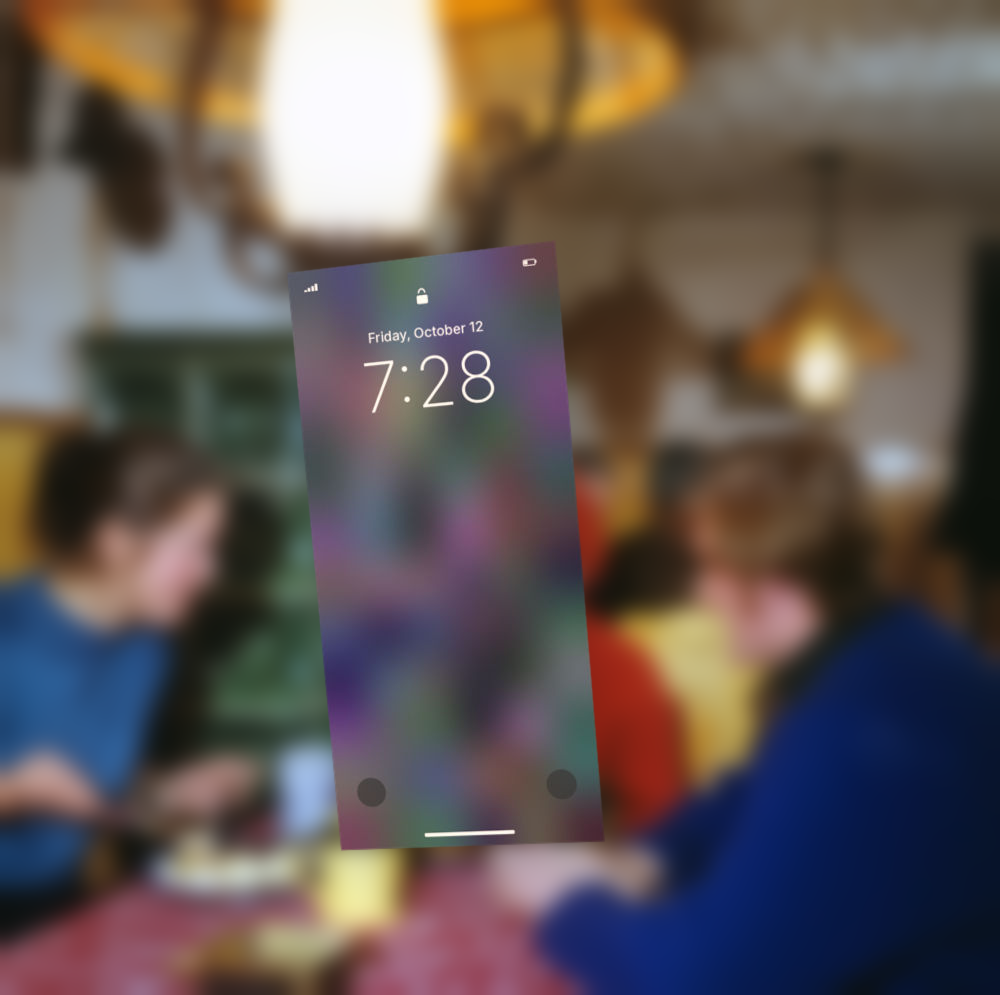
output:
7:28
